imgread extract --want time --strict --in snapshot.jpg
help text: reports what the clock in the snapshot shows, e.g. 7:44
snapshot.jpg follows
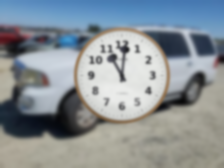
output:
11:01
